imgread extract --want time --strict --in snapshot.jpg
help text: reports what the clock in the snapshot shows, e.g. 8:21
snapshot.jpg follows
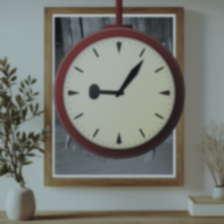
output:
9:06
